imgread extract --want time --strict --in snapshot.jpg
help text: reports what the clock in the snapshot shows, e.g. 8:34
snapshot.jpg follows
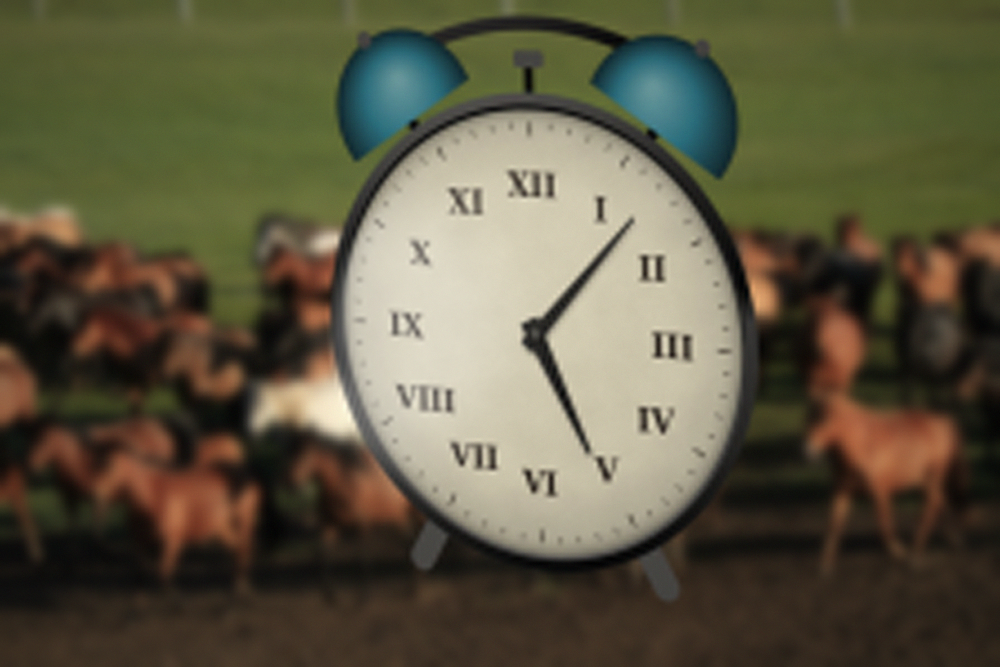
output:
5:07
